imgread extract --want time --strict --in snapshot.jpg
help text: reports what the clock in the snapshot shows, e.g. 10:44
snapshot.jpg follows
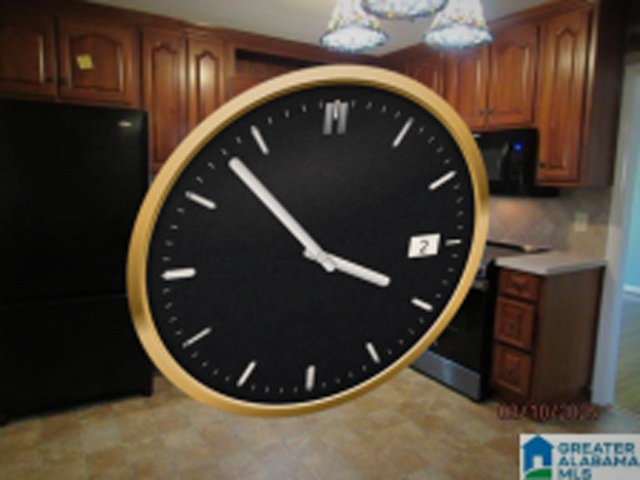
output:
3:53
